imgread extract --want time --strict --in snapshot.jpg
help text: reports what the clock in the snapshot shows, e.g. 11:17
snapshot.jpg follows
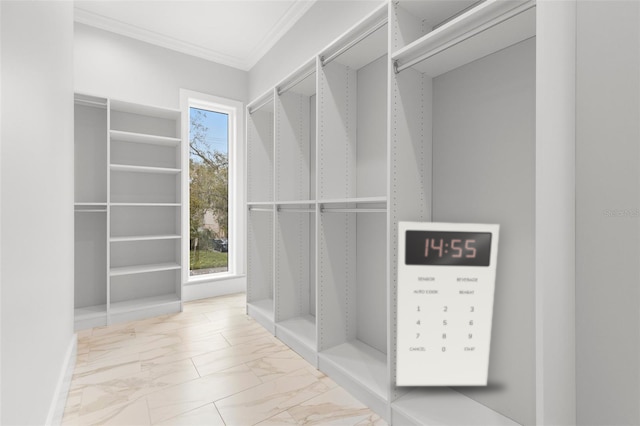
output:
14:55
